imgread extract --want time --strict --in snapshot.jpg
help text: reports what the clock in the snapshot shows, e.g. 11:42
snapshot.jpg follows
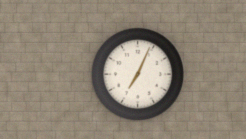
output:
7:04
